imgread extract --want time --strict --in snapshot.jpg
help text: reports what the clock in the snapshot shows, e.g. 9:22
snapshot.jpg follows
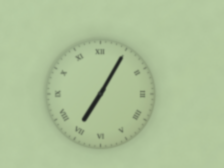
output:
7:05
